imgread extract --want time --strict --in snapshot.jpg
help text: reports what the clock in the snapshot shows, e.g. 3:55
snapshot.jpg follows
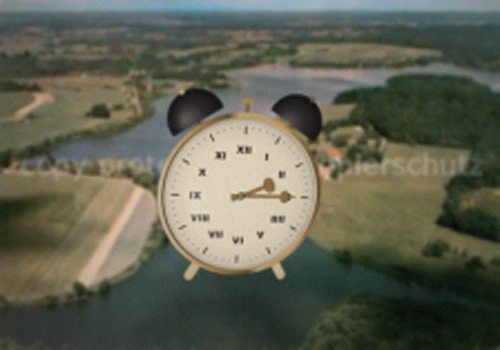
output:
2:15
